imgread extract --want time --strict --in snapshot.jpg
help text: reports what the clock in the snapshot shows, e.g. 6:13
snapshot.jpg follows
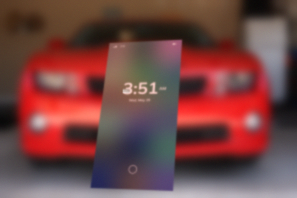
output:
3:51
